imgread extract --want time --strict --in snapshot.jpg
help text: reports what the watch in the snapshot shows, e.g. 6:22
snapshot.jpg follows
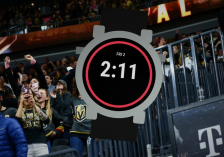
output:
2:11
